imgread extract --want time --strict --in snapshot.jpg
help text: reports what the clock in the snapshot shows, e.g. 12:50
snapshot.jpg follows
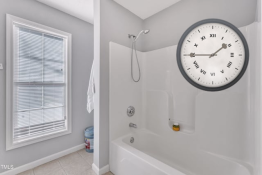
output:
1:45
